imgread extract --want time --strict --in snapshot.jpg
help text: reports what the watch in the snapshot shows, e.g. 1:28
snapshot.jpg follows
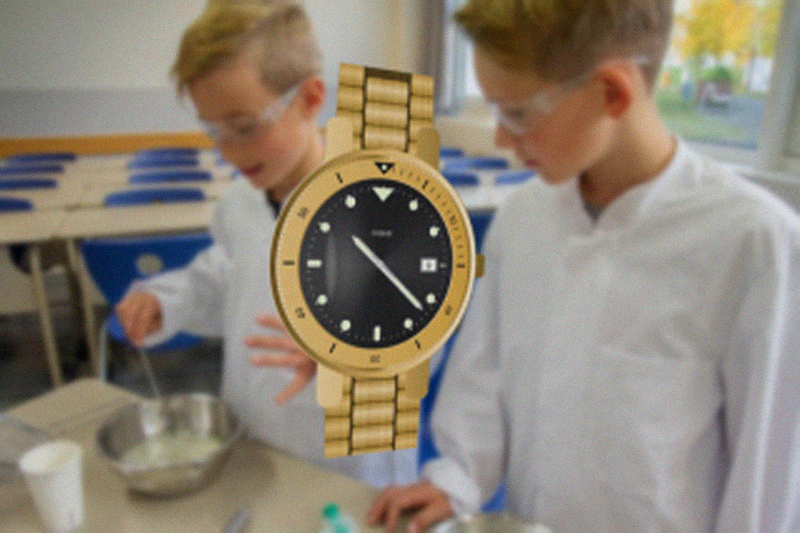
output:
10:22
